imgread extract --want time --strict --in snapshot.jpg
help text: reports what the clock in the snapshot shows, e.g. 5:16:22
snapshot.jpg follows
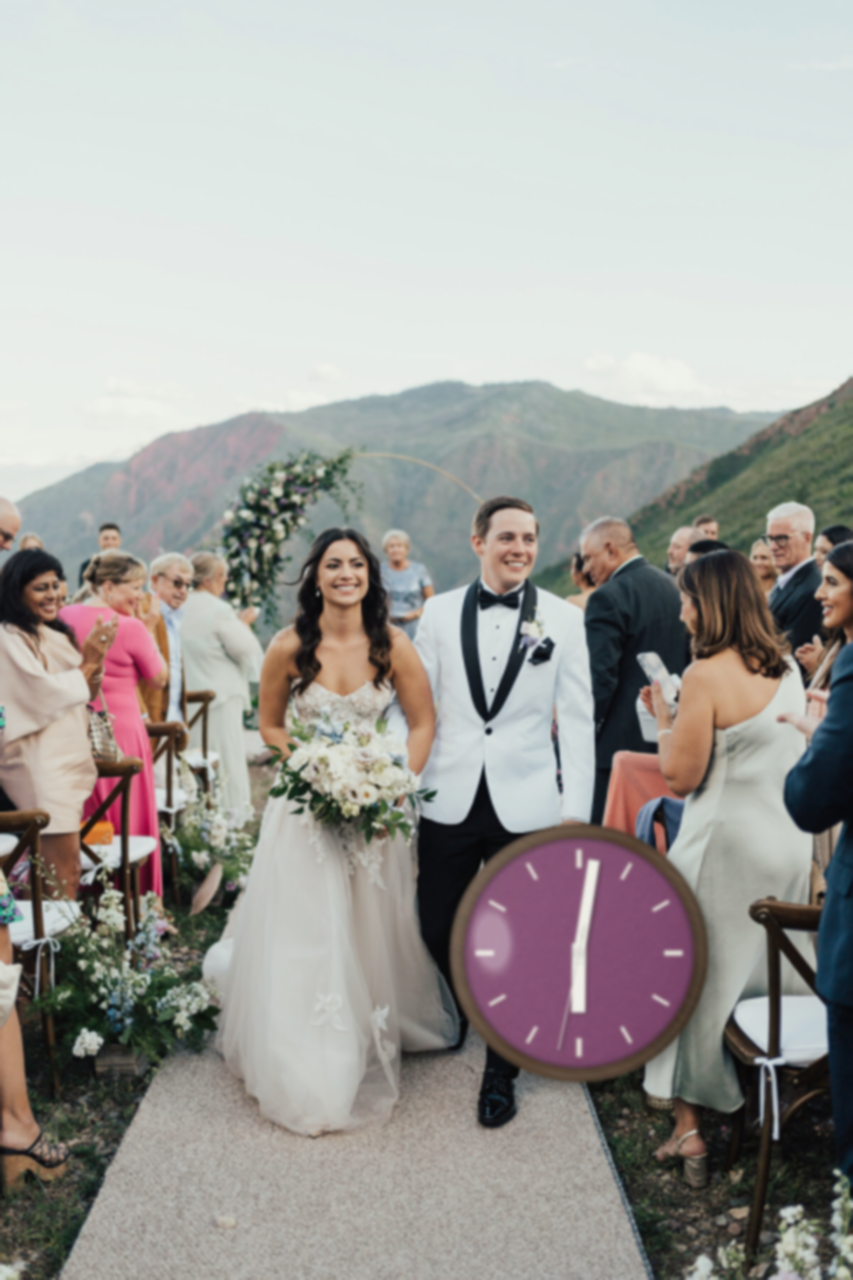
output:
6:01:32
